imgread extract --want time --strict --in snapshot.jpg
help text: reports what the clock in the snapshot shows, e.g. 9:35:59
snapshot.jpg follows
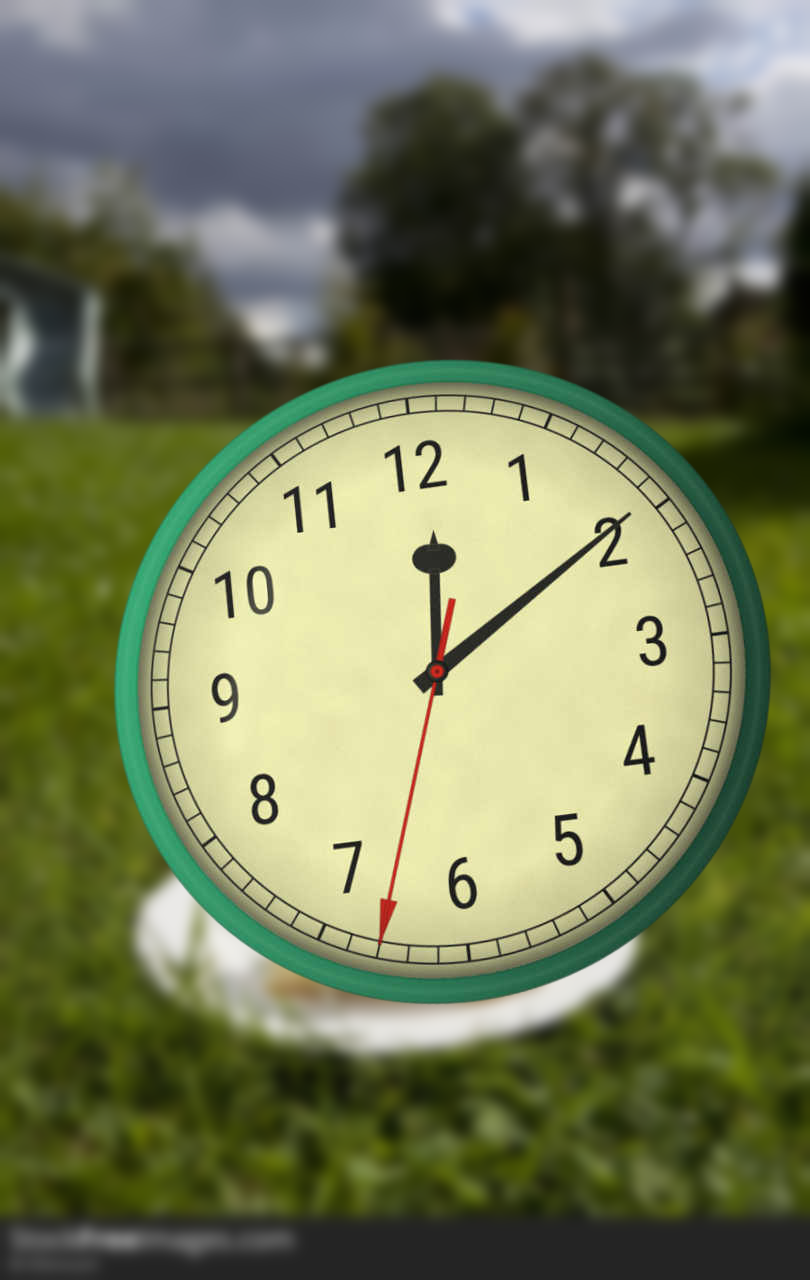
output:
12:09:33
